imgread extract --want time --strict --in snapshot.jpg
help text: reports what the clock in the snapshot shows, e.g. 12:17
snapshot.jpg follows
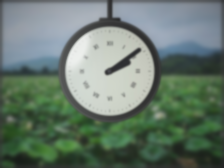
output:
2:09
